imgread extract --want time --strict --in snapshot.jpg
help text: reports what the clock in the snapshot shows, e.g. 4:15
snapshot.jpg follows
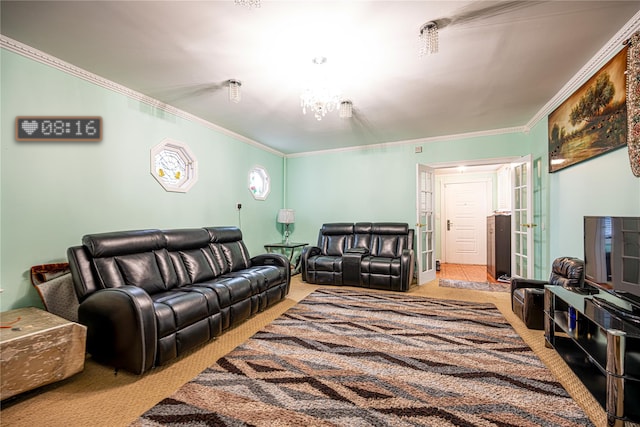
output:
8:16
